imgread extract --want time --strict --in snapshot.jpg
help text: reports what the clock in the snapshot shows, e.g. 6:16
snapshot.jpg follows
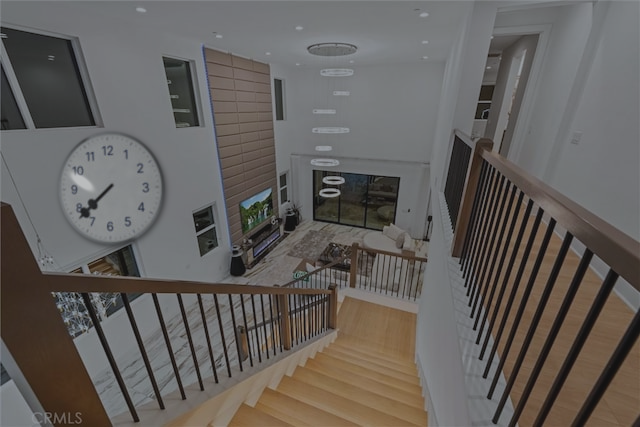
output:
7:38
